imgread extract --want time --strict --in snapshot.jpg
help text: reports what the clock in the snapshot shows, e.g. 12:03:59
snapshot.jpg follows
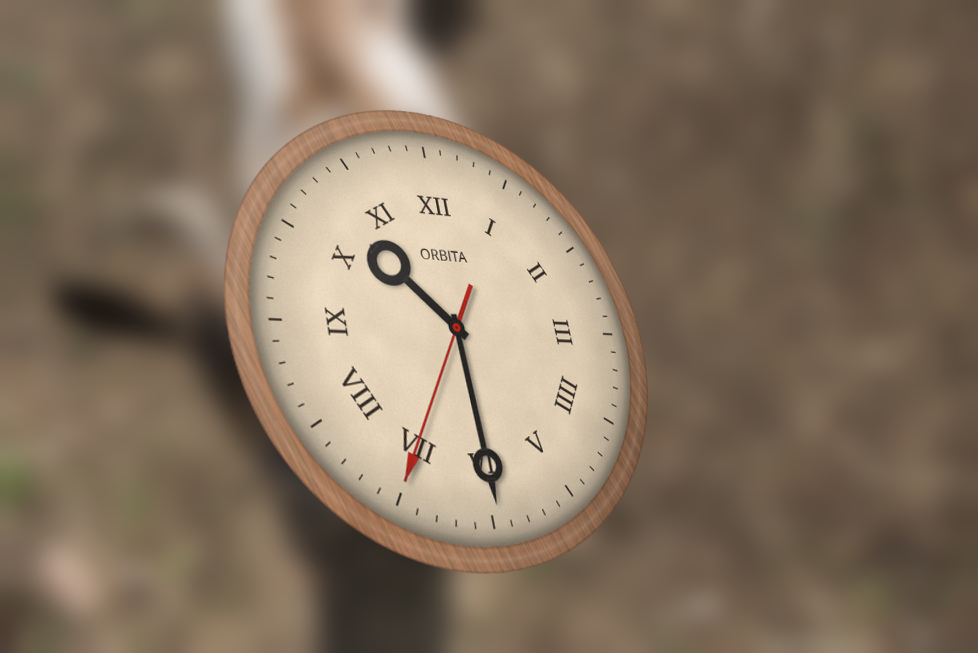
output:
10:29:35
